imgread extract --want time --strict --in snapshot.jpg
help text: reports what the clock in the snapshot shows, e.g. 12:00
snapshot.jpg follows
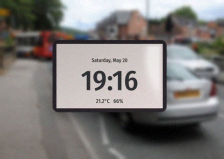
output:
19:16
